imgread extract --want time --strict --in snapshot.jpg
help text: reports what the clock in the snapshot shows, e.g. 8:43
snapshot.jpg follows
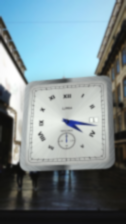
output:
4:17
